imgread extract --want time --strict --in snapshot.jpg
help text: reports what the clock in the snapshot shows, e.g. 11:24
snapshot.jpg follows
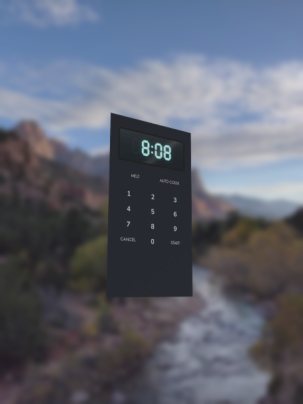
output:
8:08
